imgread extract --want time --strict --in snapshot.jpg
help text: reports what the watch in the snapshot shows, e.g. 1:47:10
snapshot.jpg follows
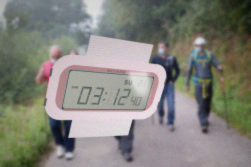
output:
3:12:40
